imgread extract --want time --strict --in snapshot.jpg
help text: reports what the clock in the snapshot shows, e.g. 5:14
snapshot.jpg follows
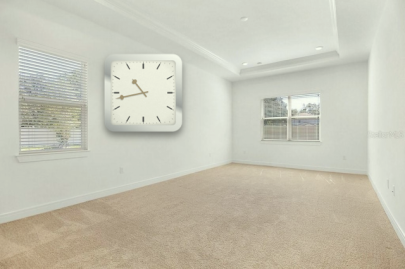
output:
10:43
